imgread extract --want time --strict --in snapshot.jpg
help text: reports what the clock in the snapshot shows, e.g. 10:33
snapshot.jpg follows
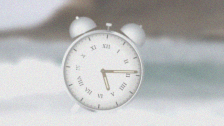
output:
5:14
